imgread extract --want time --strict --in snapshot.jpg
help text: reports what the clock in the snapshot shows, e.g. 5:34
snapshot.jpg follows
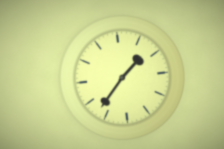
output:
1:37
